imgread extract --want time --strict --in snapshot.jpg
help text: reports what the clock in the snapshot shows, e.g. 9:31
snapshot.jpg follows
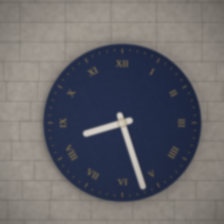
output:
8:27
